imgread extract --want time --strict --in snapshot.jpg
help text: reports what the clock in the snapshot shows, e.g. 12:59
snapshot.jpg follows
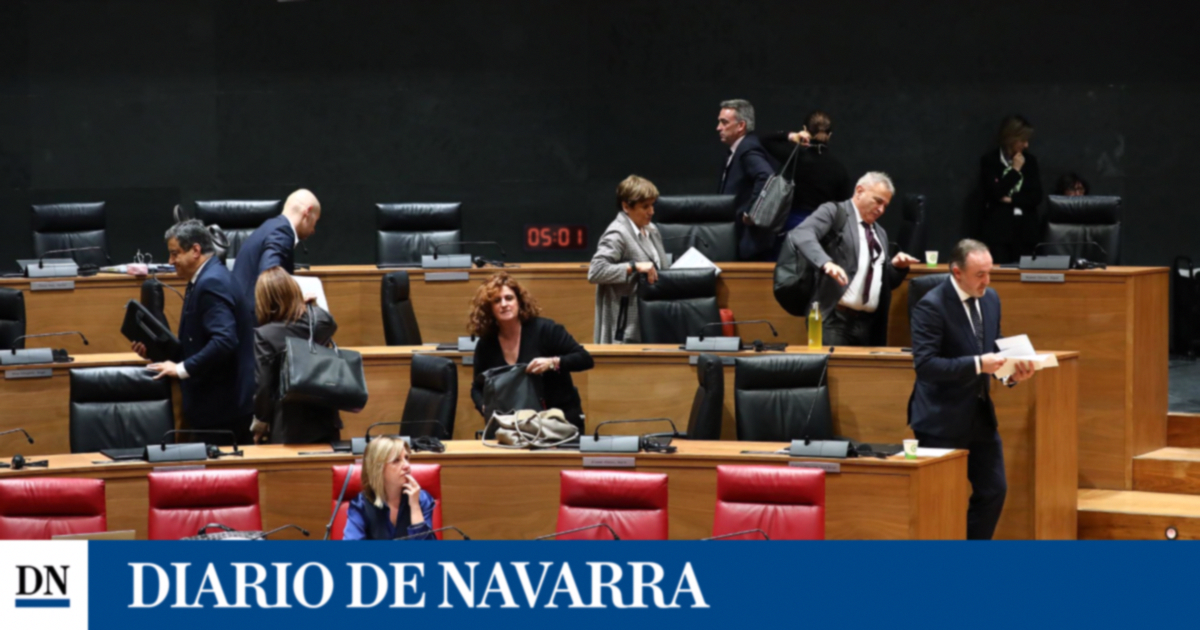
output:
5:01
